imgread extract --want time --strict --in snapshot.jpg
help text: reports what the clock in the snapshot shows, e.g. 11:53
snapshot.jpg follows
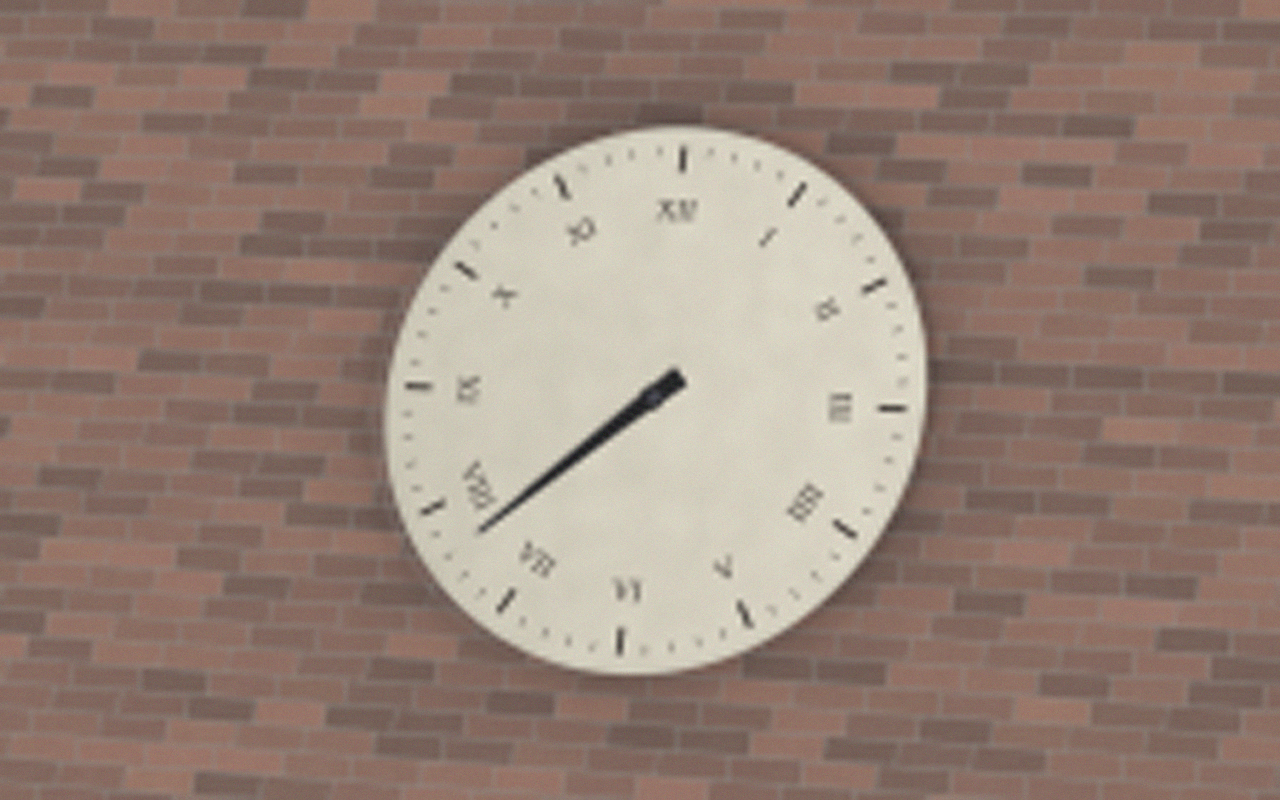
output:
7:38
